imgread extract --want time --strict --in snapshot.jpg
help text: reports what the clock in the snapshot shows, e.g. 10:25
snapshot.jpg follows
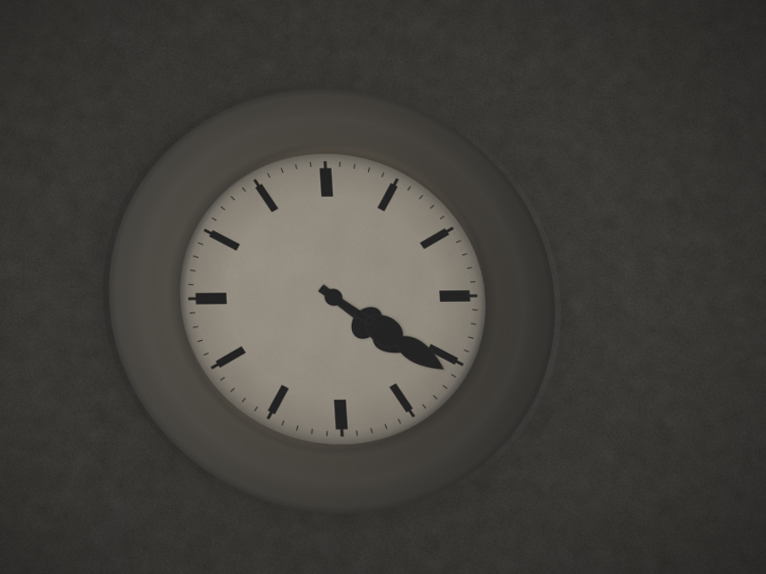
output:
4:21
